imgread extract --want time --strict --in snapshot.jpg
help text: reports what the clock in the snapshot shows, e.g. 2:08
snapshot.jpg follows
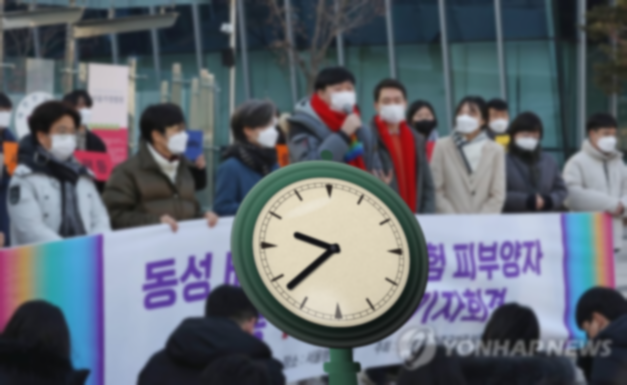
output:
9:38
